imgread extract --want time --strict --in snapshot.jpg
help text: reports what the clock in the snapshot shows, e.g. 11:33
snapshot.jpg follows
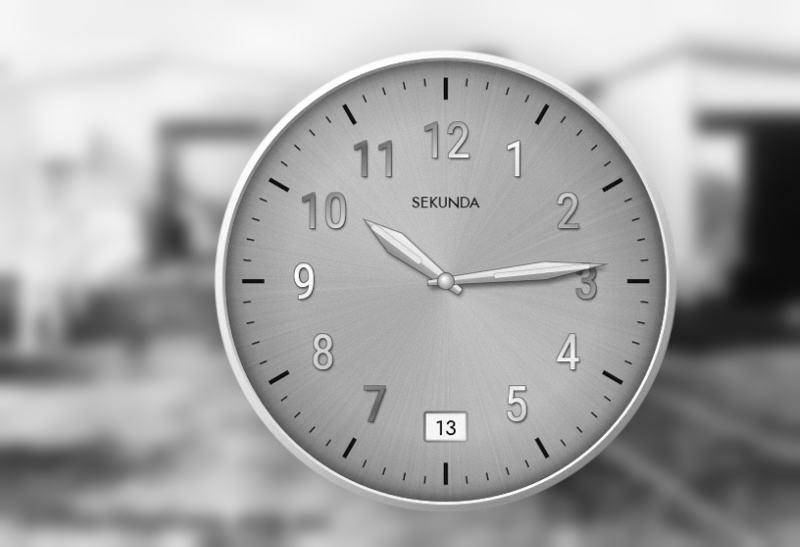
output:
10:14
